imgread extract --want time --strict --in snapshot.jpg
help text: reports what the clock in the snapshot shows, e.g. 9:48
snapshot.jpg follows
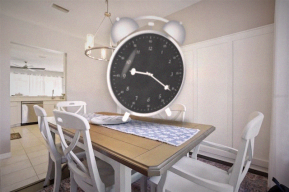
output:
9:21
